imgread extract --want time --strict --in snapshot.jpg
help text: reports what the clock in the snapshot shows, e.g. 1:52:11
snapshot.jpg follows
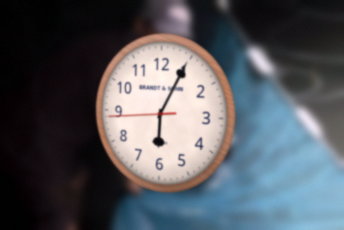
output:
6:04:44
